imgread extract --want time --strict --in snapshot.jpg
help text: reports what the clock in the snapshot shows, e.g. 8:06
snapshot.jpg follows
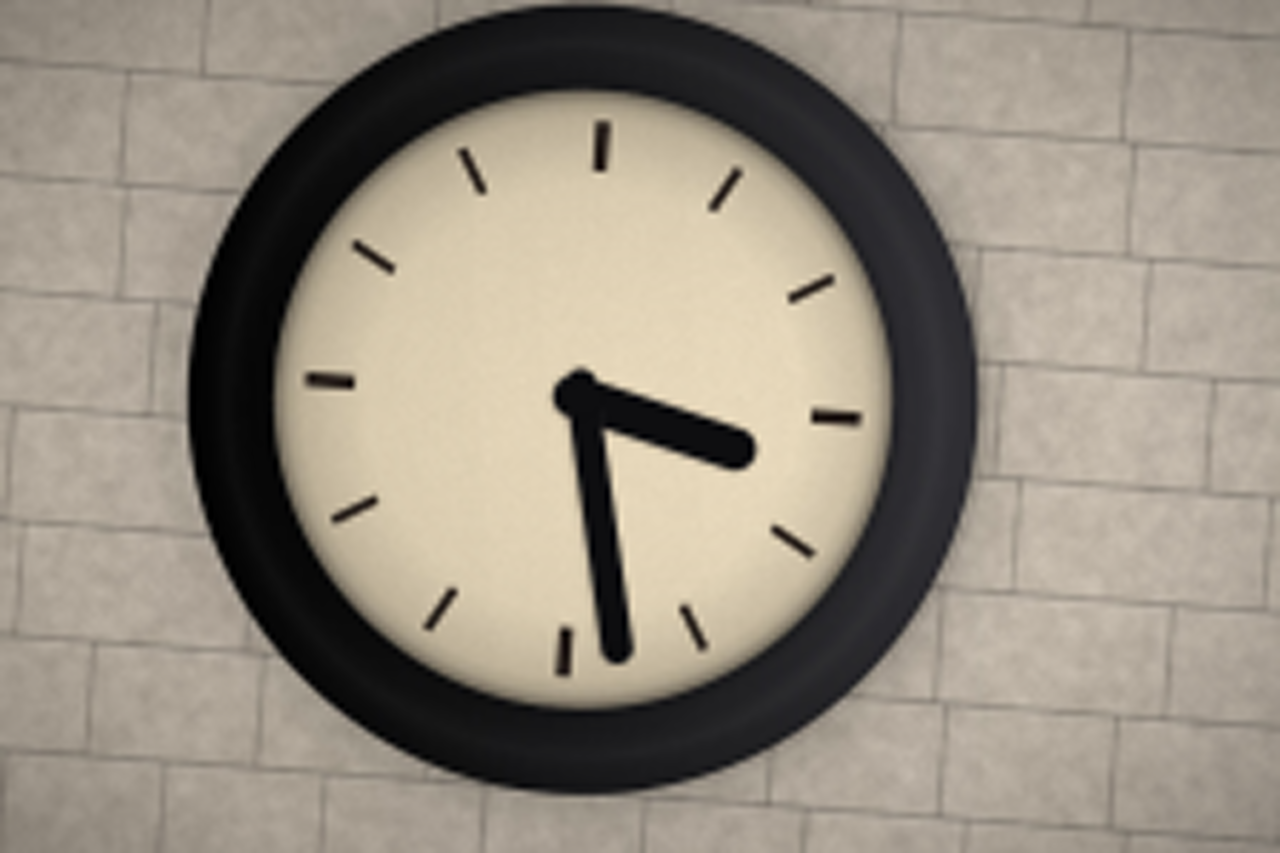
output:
3:28
